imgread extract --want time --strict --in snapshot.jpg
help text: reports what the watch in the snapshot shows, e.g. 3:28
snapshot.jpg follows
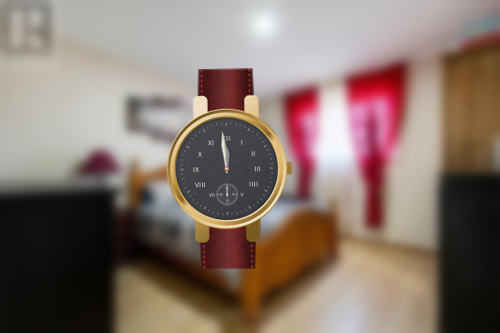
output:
11:59
